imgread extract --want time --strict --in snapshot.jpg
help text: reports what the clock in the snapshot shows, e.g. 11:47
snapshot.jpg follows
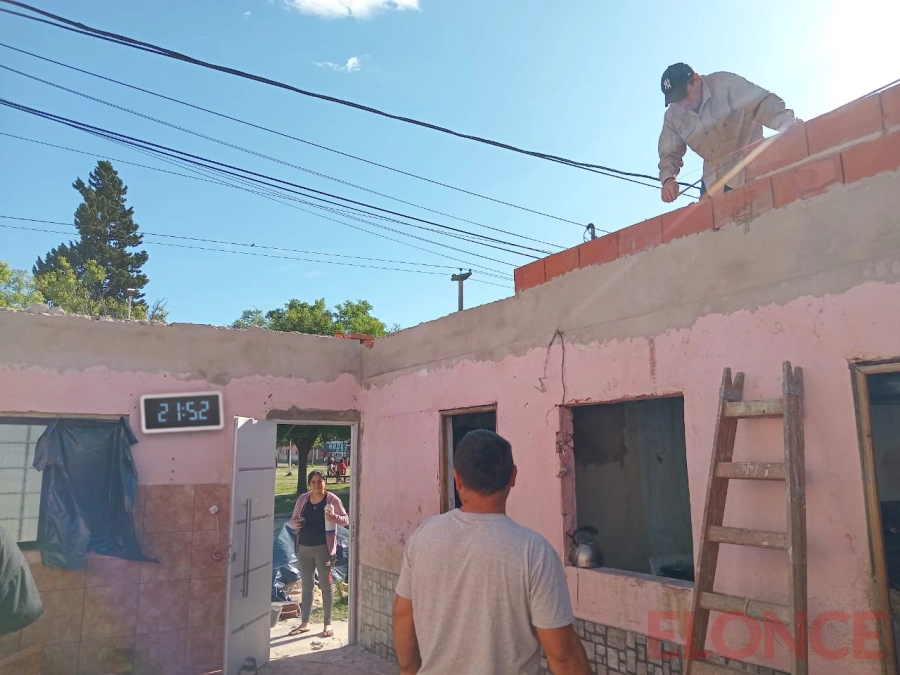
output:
21:52
